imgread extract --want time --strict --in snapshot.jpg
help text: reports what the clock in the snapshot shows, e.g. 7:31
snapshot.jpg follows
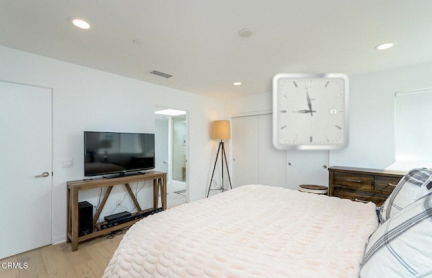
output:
8:58
